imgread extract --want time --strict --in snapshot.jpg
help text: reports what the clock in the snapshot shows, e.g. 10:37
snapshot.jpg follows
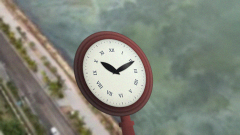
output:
10:11
